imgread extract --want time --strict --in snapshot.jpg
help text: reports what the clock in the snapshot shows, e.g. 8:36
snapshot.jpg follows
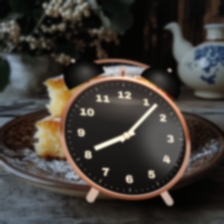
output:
8:07
